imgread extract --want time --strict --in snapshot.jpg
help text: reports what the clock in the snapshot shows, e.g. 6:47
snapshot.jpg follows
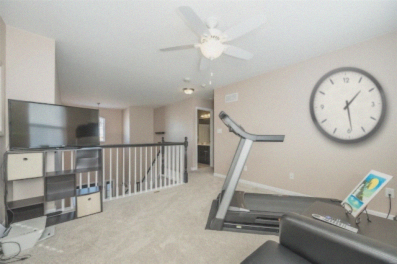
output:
1:29
